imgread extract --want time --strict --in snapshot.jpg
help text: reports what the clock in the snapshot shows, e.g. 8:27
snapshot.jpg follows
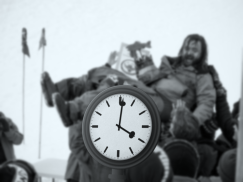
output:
4:01
